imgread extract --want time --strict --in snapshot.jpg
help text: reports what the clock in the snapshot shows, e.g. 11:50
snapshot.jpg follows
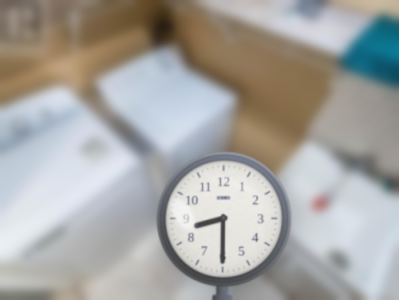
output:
8:30
